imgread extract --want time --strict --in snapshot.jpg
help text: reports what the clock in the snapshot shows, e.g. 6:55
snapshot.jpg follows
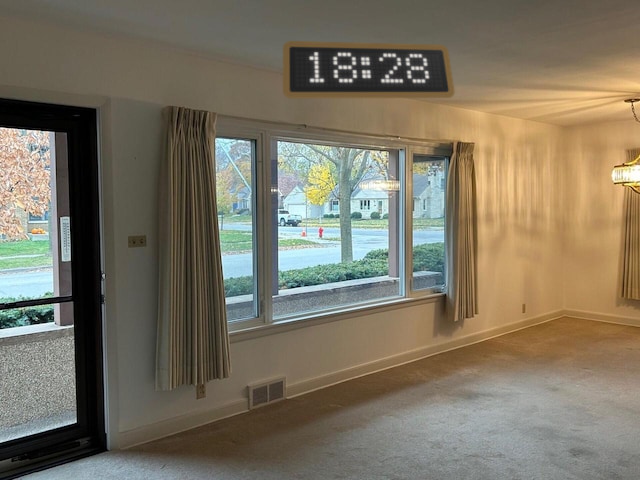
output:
18:28
